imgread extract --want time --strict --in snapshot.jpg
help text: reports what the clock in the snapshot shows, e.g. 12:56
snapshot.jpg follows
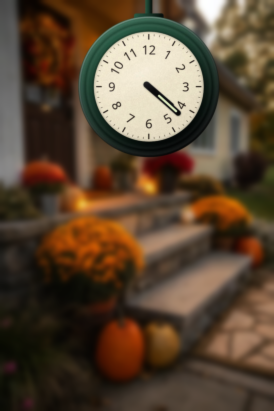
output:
4:22
